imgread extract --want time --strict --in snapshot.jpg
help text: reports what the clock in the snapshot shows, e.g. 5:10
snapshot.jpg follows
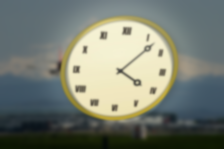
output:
4:07
